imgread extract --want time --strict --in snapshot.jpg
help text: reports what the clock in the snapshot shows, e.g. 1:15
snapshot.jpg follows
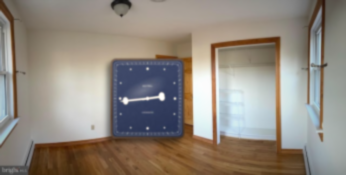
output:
2:44
